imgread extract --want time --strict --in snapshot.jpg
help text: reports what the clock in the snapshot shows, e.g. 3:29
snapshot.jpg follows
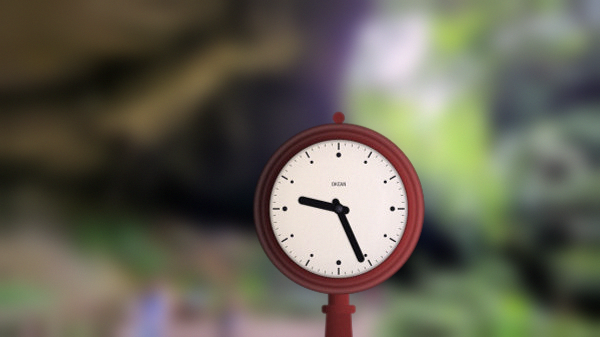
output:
9:26
